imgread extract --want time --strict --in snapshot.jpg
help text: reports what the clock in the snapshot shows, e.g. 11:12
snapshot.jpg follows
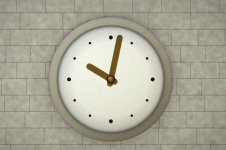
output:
10:02
